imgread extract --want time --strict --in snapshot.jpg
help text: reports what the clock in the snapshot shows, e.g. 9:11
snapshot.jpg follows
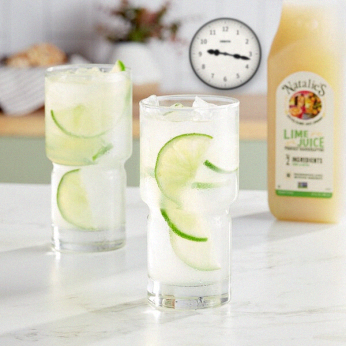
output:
9:17
